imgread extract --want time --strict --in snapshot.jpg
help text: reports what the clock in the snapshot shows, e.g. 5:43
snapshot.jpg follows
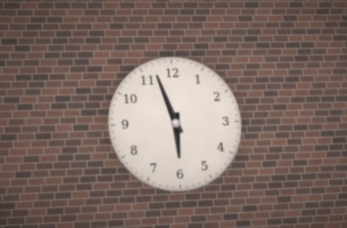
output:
5:57
